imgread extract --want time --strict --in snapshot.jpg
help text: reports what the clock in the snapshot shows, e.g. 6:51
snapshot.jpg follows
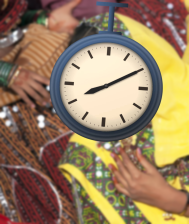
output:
8:10
